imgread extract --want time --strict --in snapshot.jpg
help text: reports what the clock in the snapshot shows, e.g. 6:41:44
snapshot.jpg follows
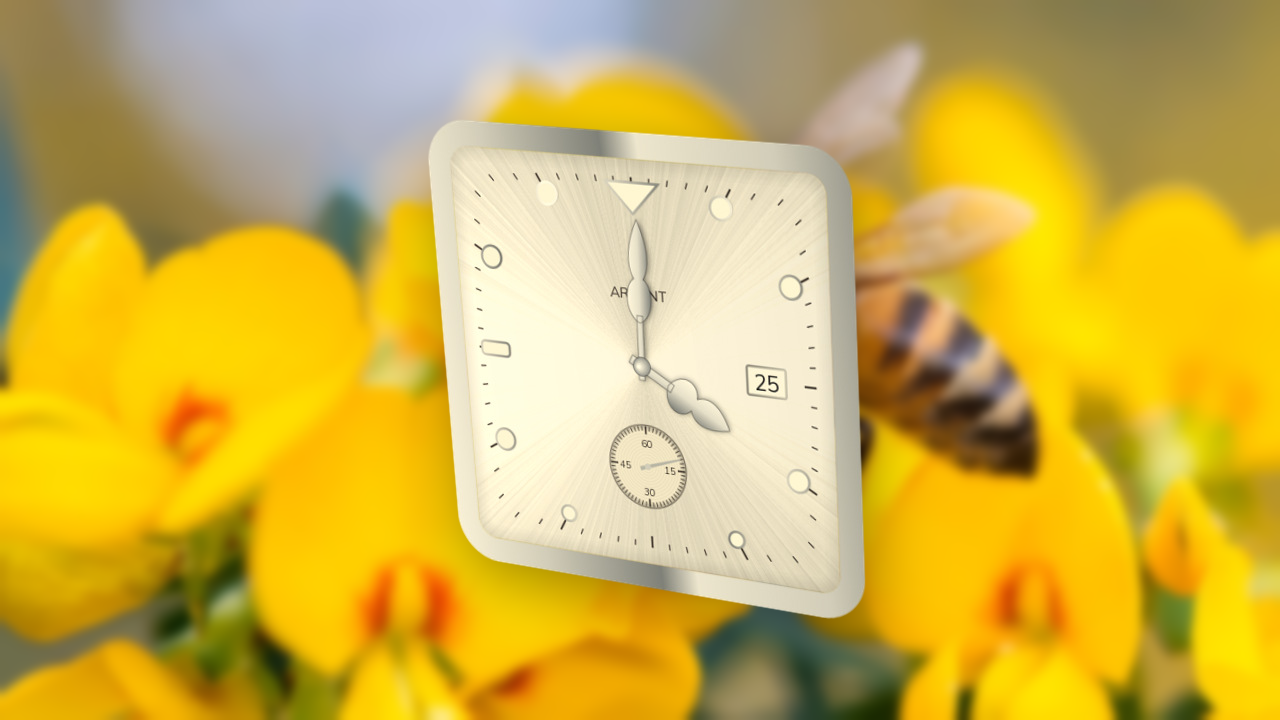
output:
4:00:12
